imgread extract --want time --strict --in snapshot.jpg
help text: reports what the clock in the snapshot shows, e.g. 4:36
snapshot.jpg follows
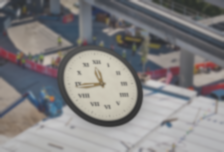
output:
11:44
